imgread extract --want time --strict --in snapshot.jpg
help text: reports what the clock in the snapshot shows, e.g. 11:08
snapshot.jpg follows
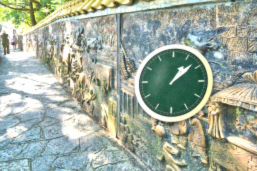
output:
1:08
